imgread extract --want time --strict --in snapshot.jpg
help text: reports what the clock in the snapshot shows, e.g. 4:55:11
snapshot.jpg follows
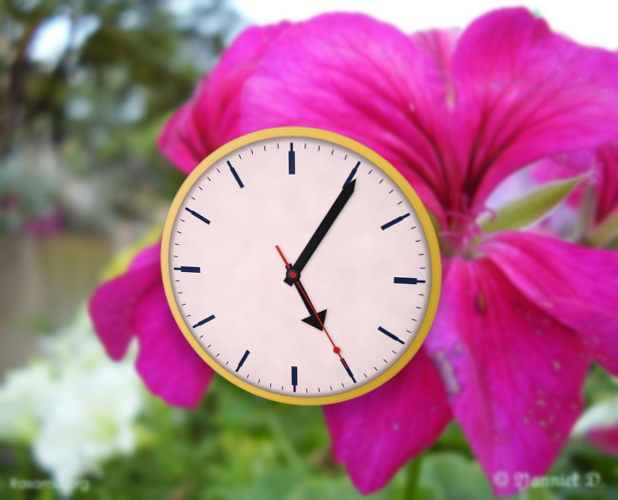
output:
5:05:25
